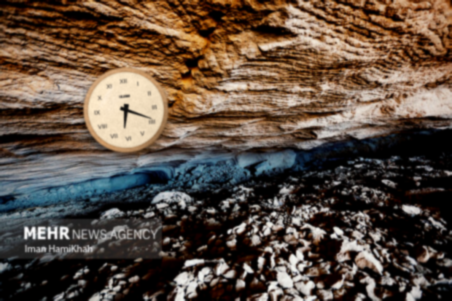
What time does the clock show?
6:19
